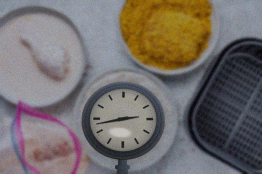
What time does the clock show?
2:43
